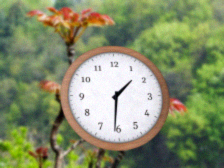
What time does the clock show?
1:31
